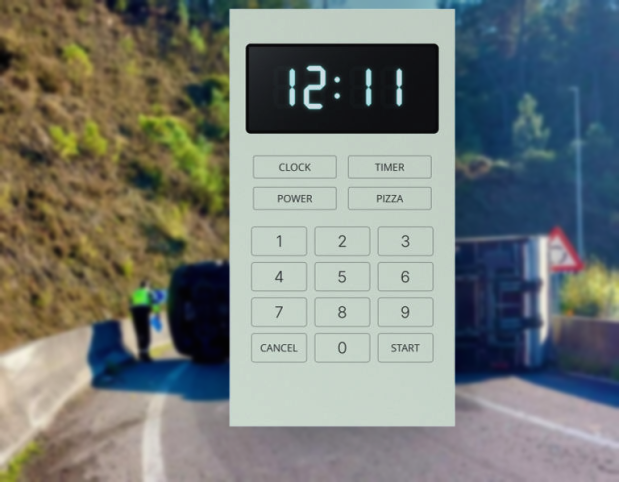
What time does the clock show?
12:11
